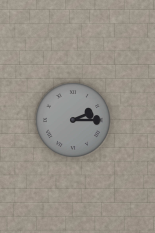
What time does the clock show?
2:15
